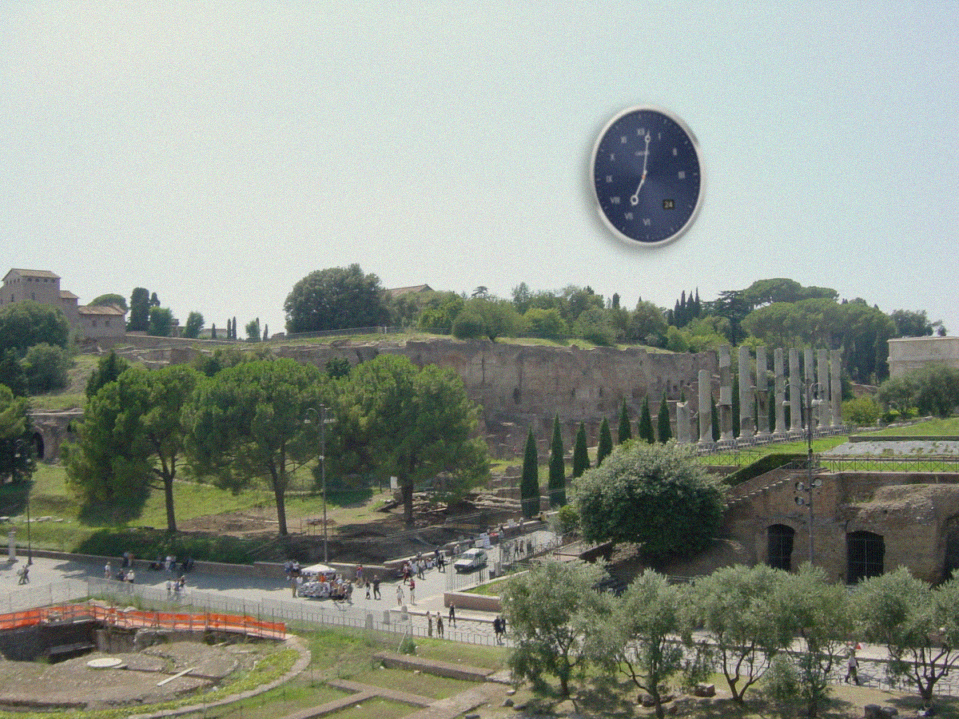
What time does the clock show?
7:02
